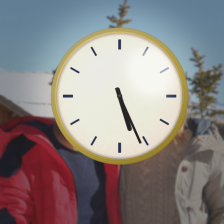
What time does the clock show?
5:26
